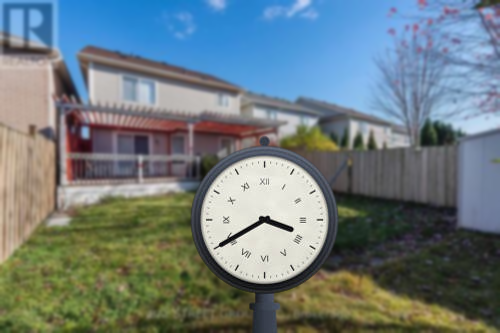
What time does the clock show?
3:40
